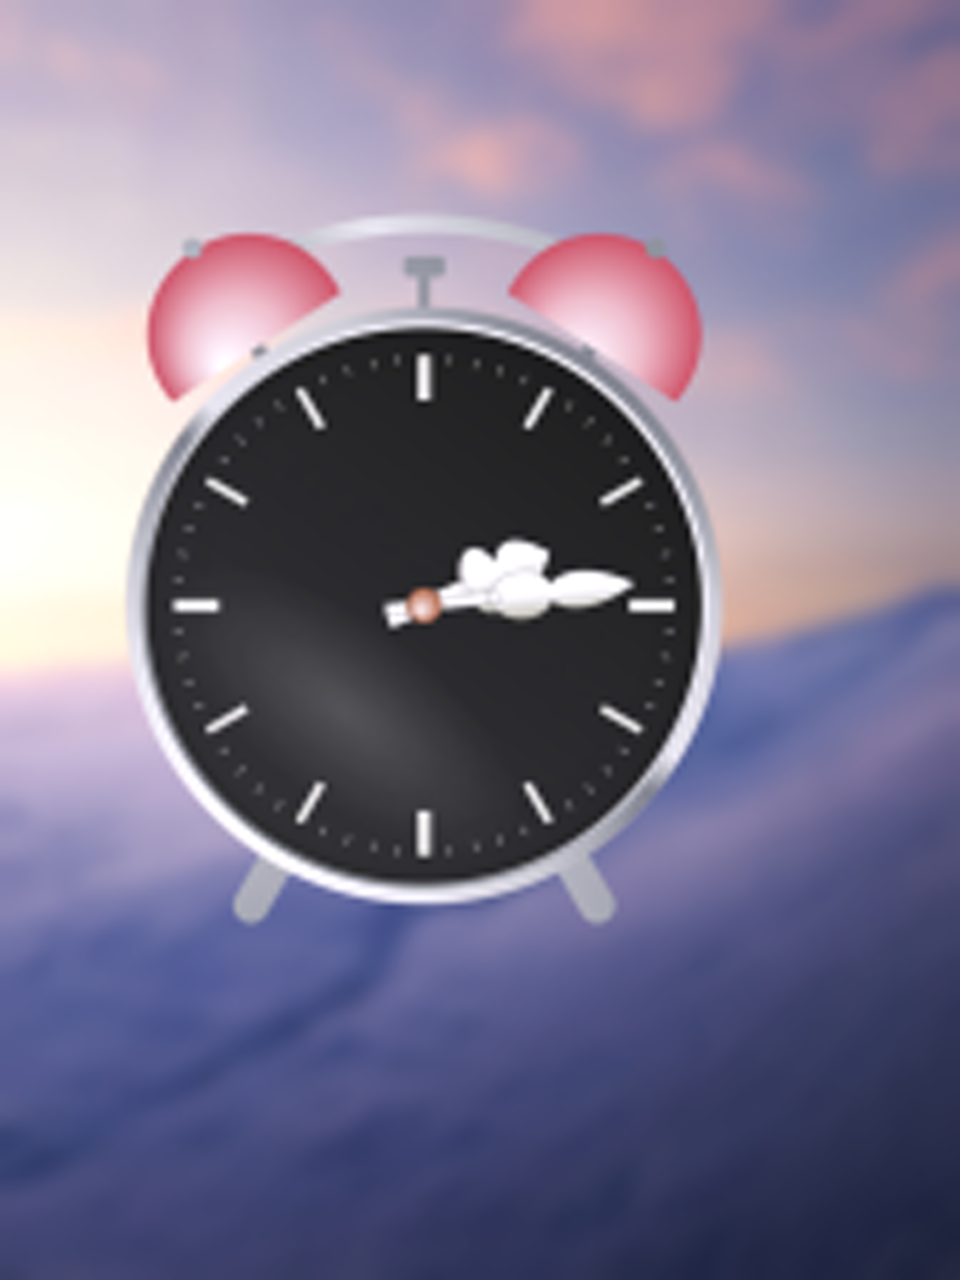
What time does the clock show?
2:14
